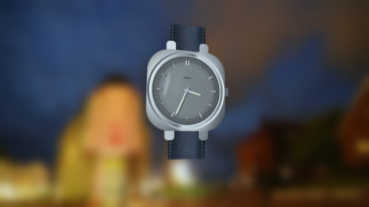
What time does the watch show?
3:34
